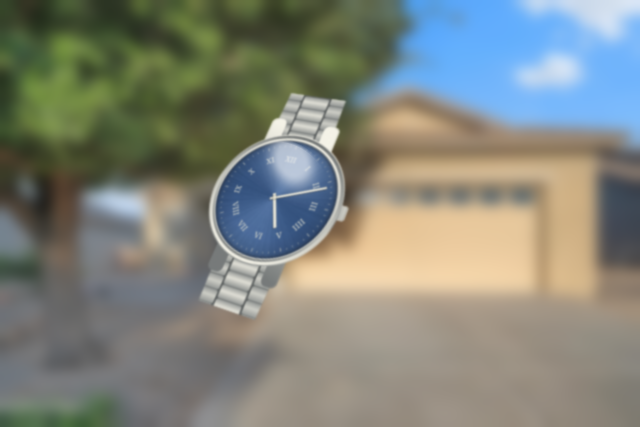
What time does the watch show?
5:11
